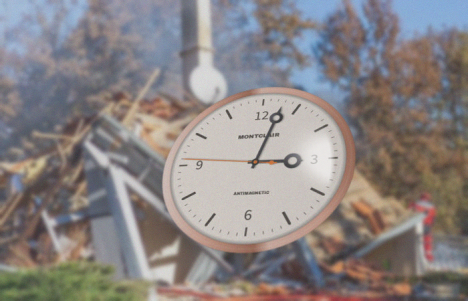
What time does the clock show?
3:02:46
